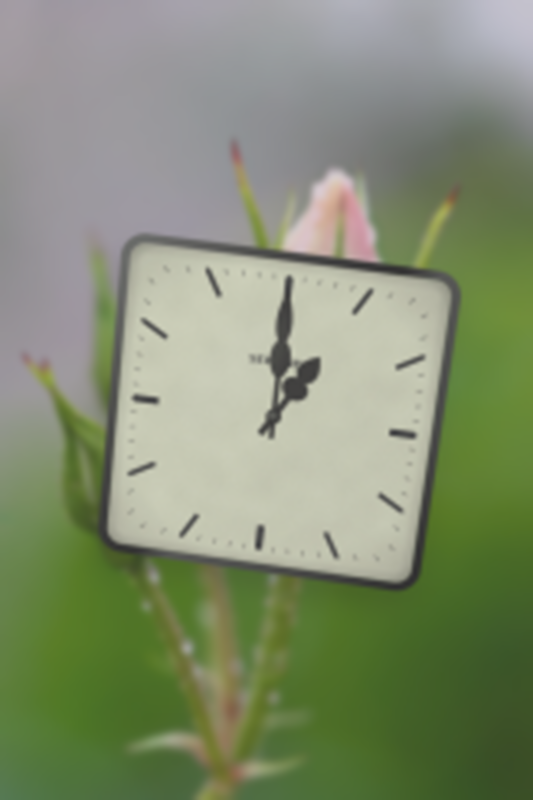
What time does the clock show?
1:00
